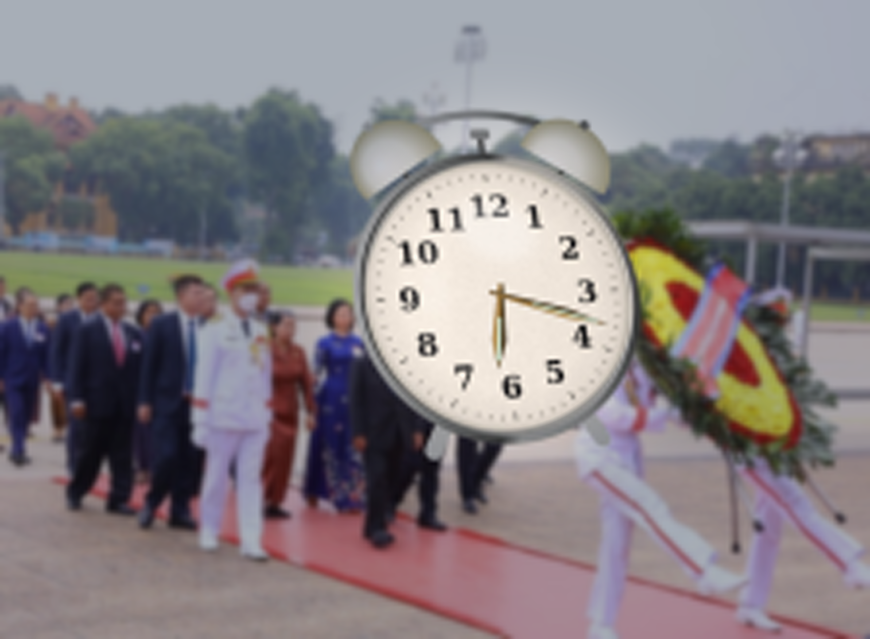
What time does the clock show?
6:18
